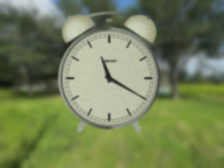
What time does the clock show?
11:20
